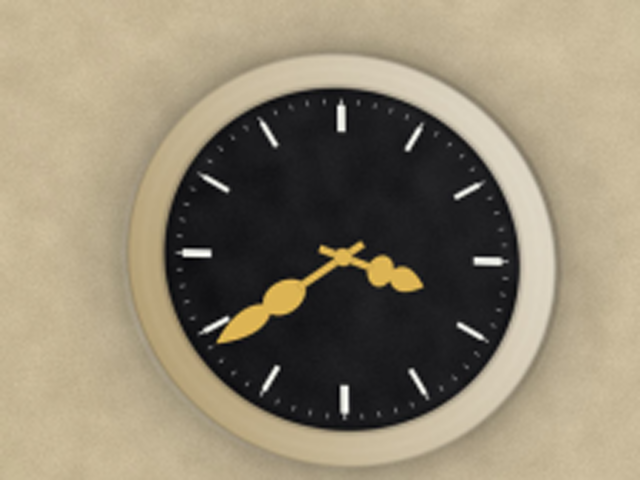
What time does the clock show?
3:39
